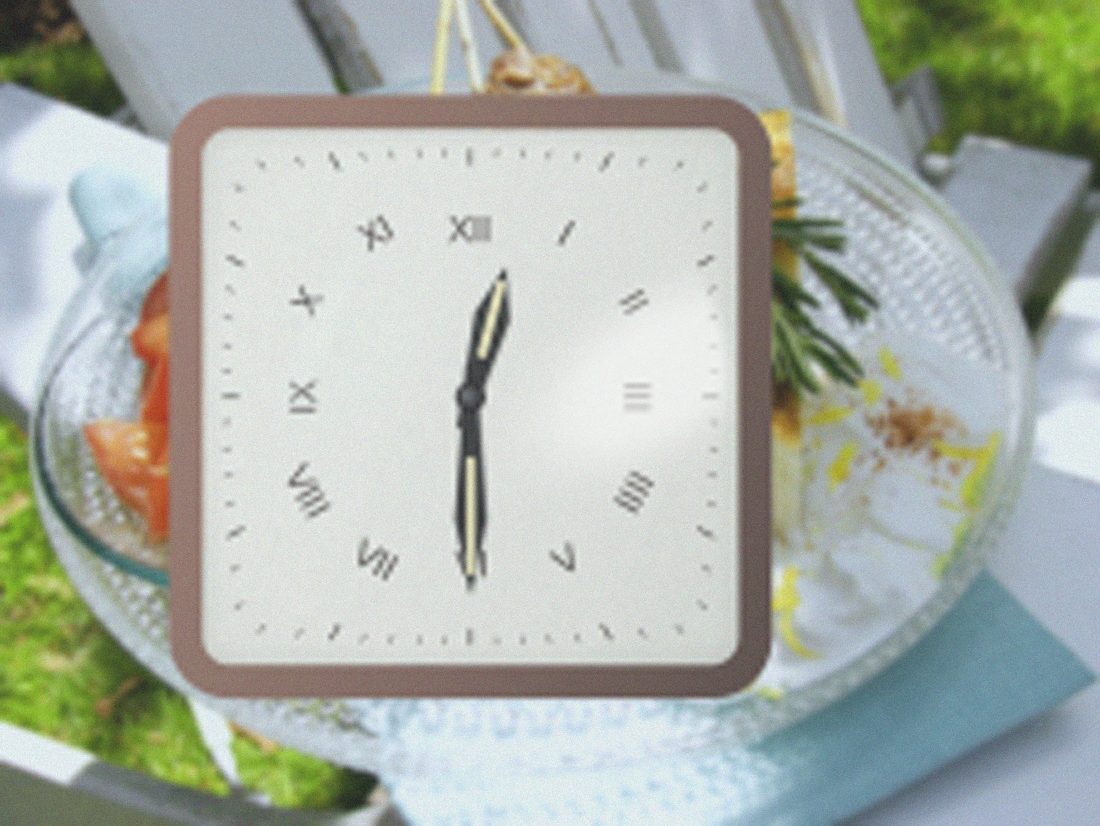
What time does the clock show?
12:30
